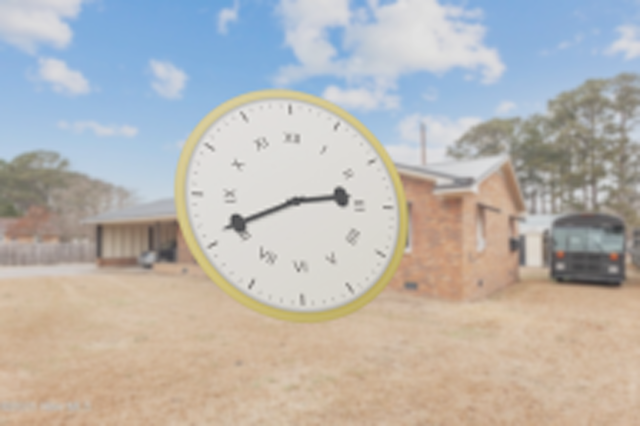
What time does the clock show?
2:41
